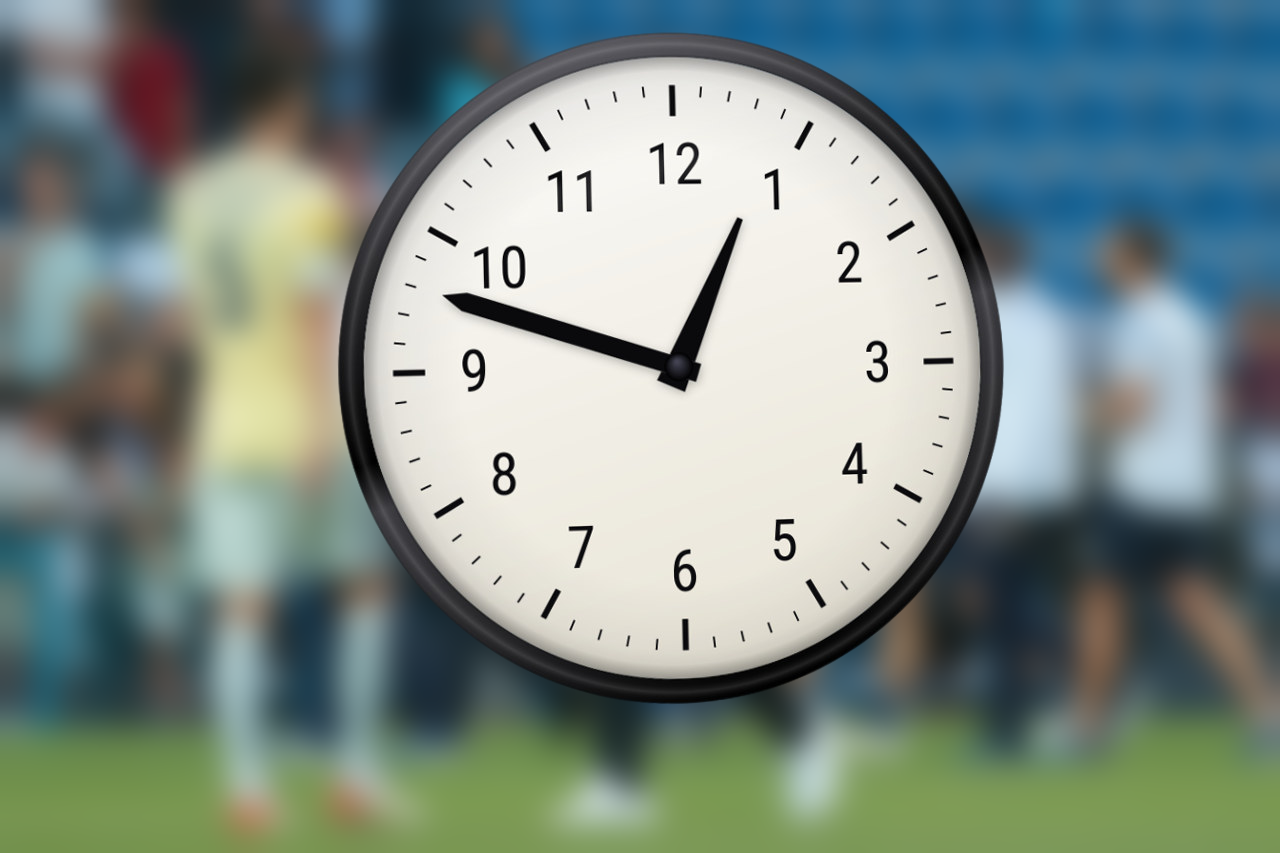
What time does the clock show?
12:48
